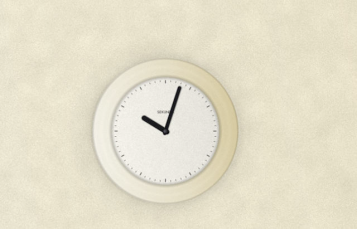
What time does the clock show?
10:03
